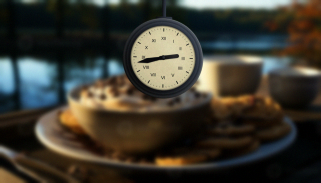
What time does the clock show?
2:43
